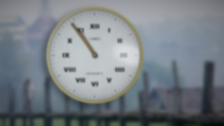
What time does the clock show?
10:54
